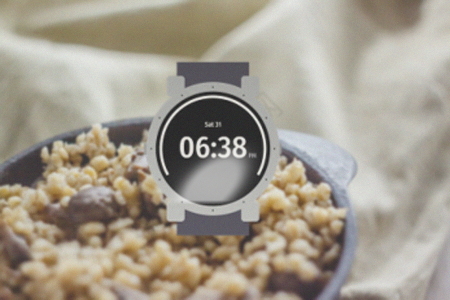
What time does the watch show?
6:38
